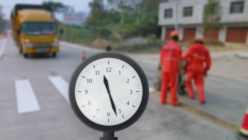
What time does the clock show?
11:27
